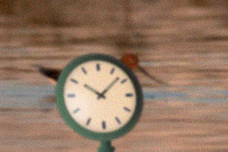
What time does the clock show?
10:08
